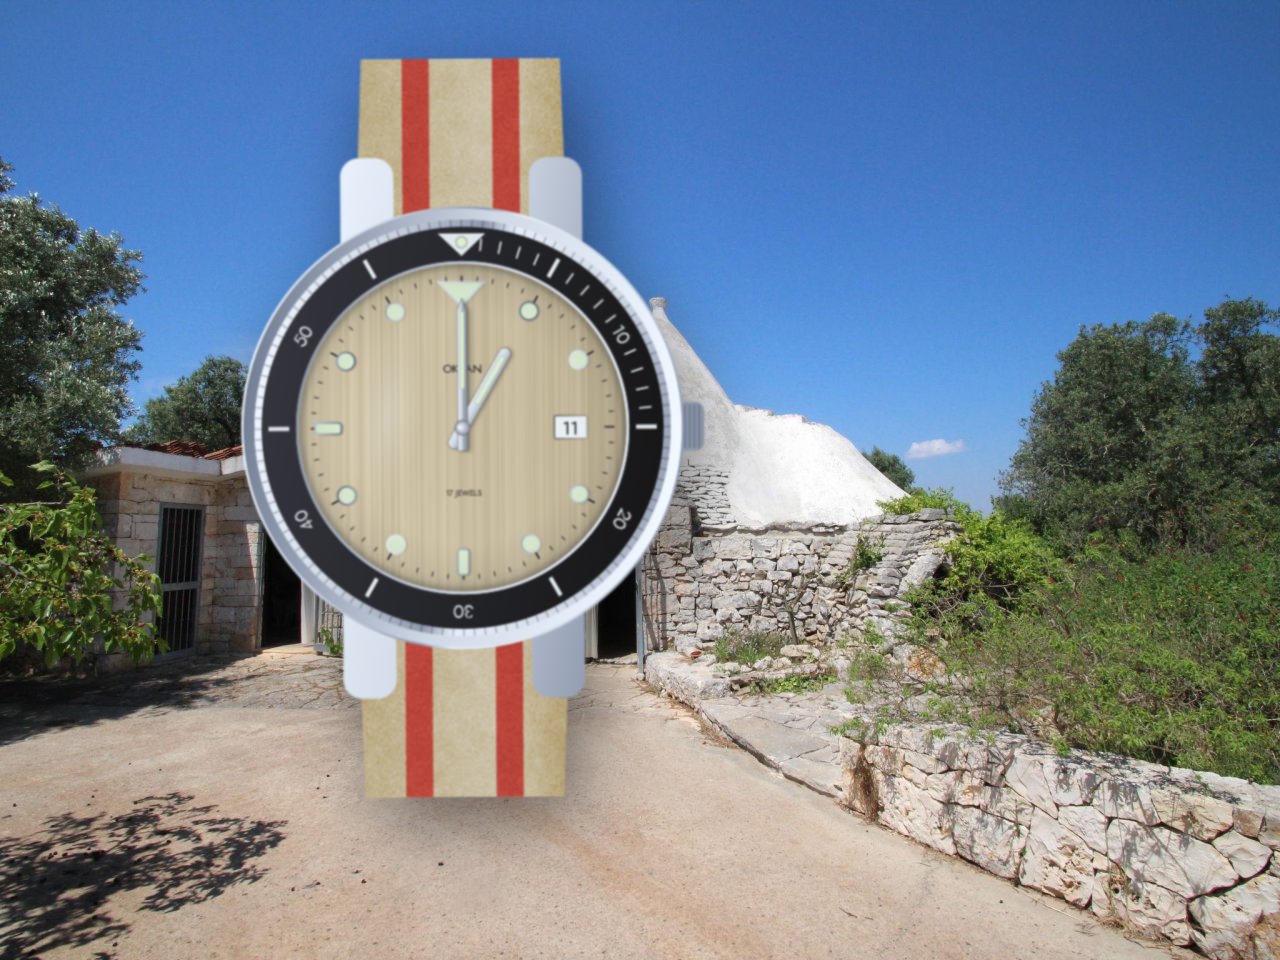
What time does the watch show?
1:00
